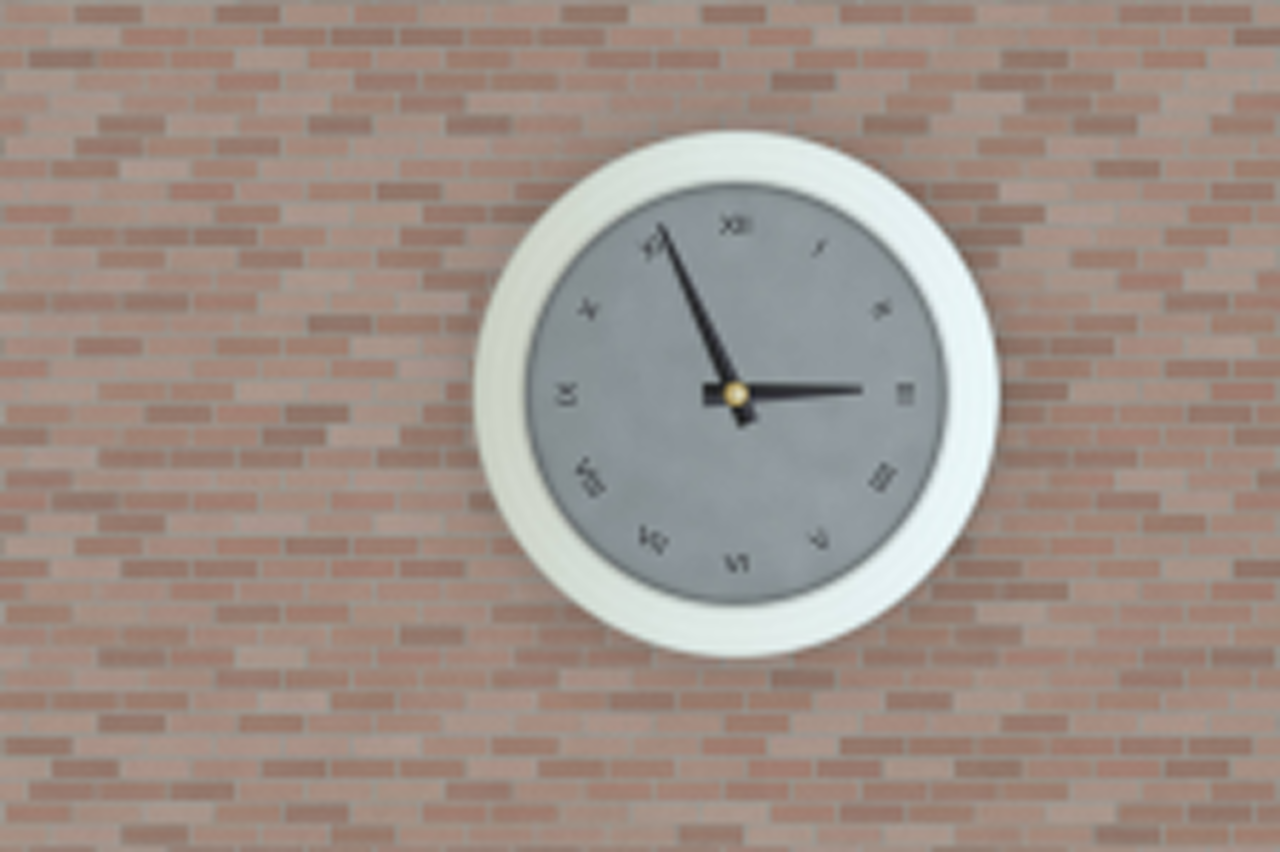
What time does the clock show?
2:56
